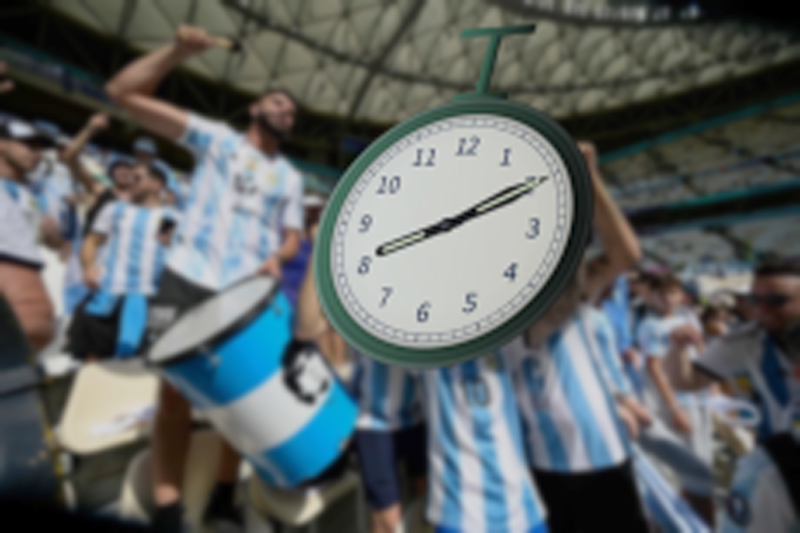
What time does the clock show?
8:10
